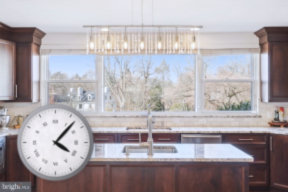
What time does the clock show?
4:07
